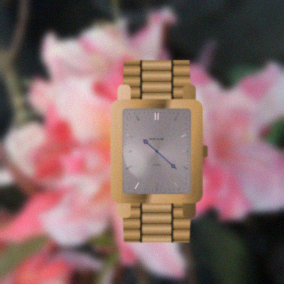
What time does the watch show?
10:22
